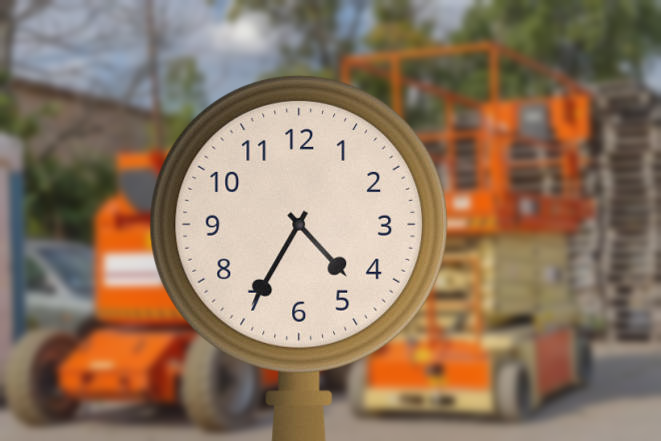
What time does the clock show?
4:35
